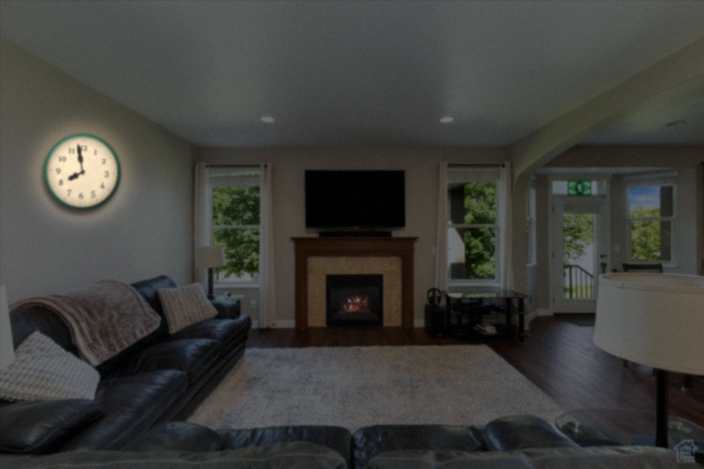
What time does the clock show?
7:58
